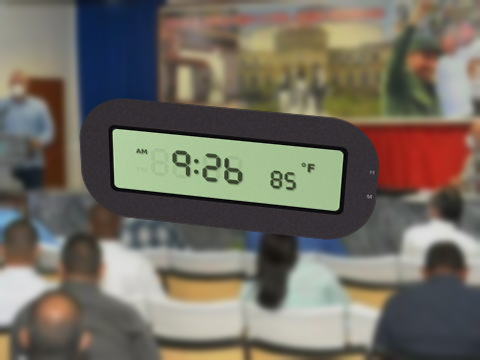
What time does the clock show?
9:26
